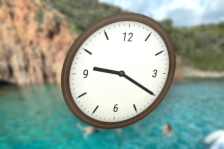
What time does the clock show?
9:20
